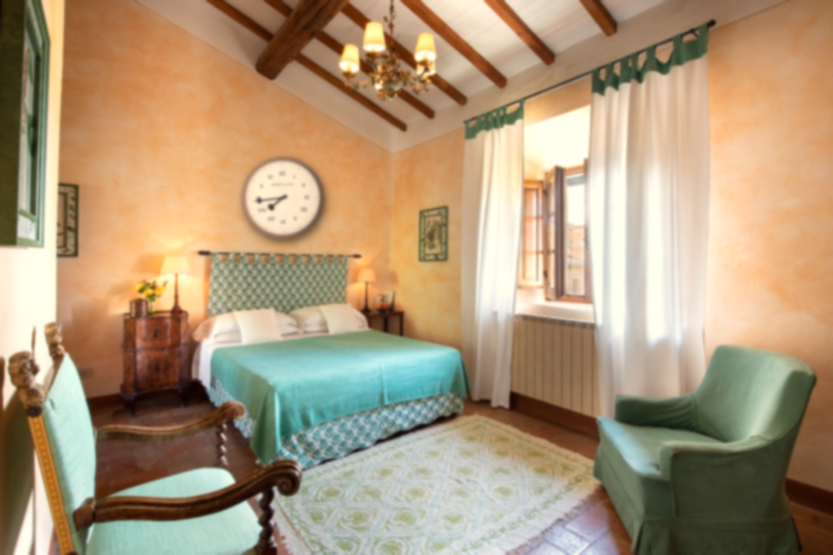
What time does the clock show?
7:44
